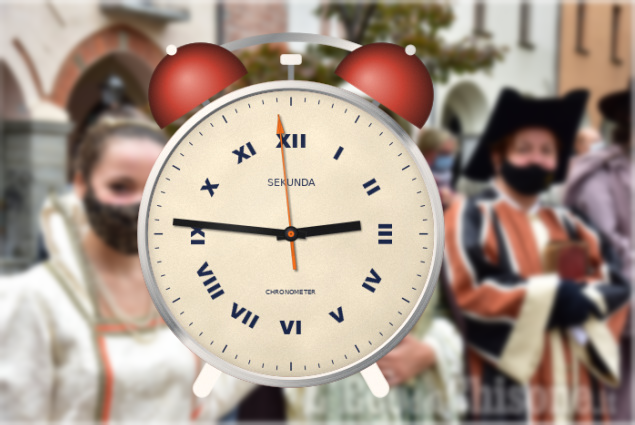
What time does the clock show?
2:45:59
